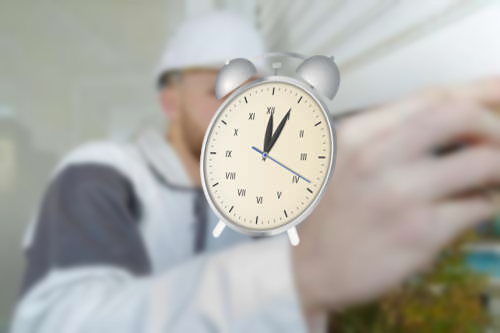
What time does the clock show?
12:04:19
